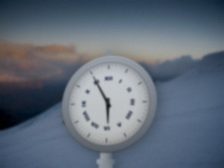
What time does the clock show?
5:55
